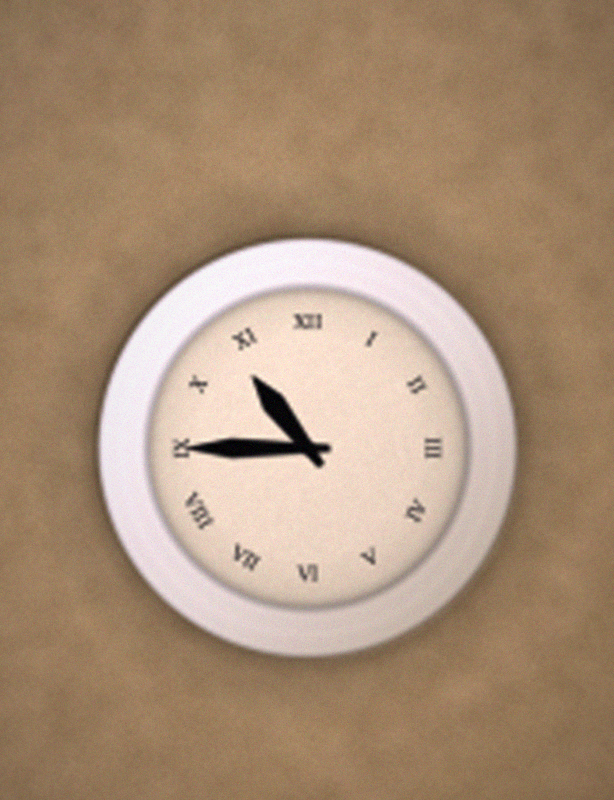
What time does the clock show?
10:45
